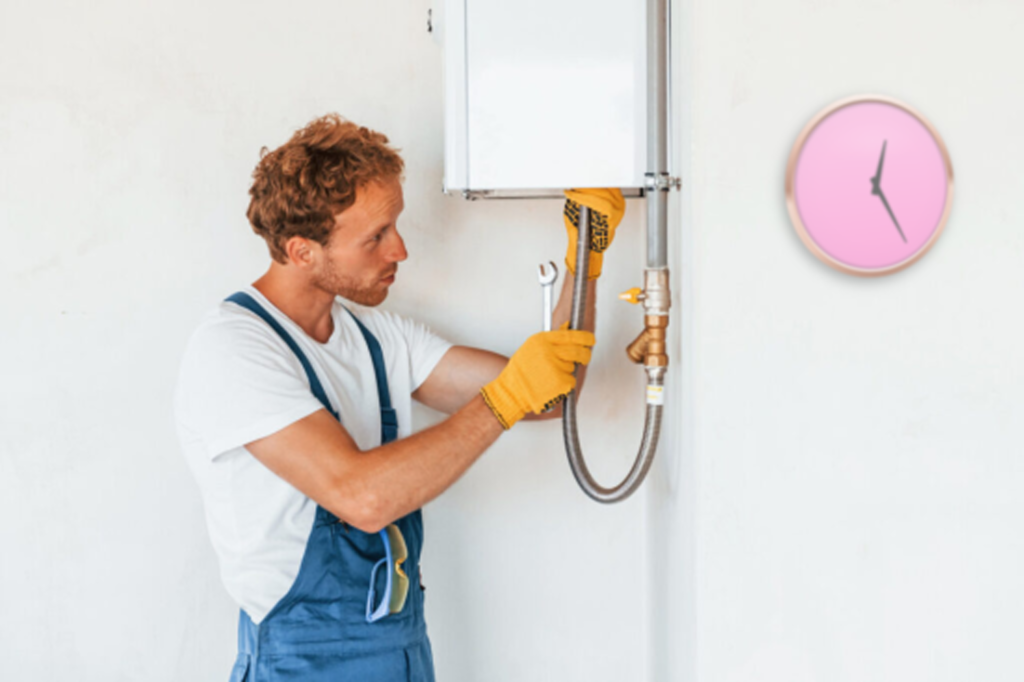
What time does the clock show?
12:25
